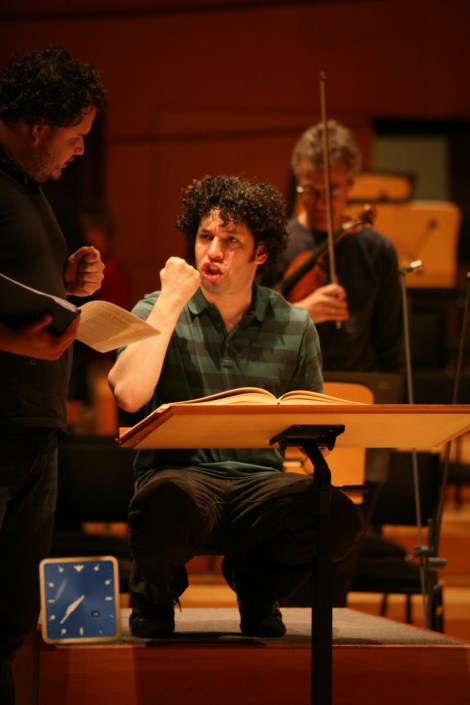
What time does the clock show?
7:37
